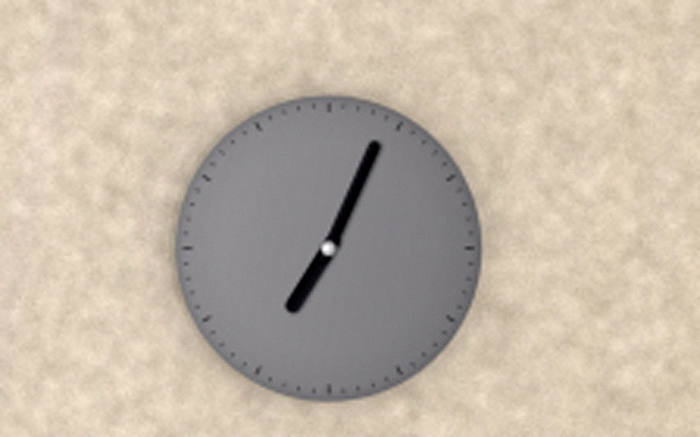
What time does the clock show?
7:04
